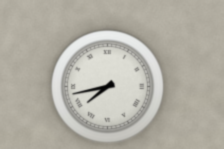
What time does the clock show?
7:43
